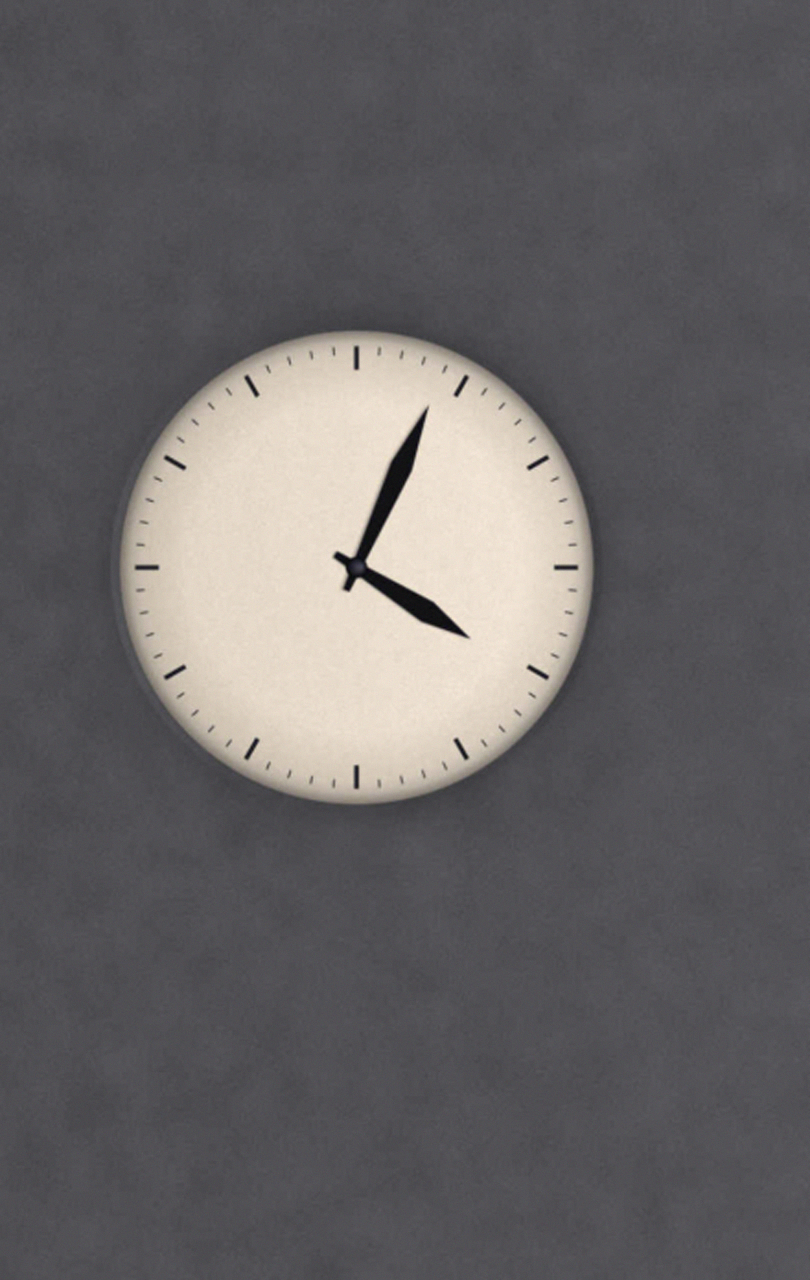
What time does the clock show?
4:04
